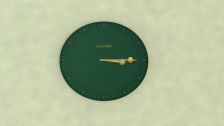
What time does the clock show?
3:15
